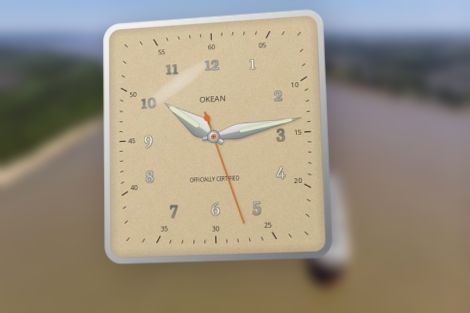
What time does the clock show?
10:13:27
